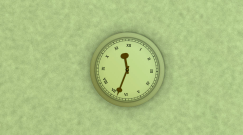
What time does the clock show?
11:33
